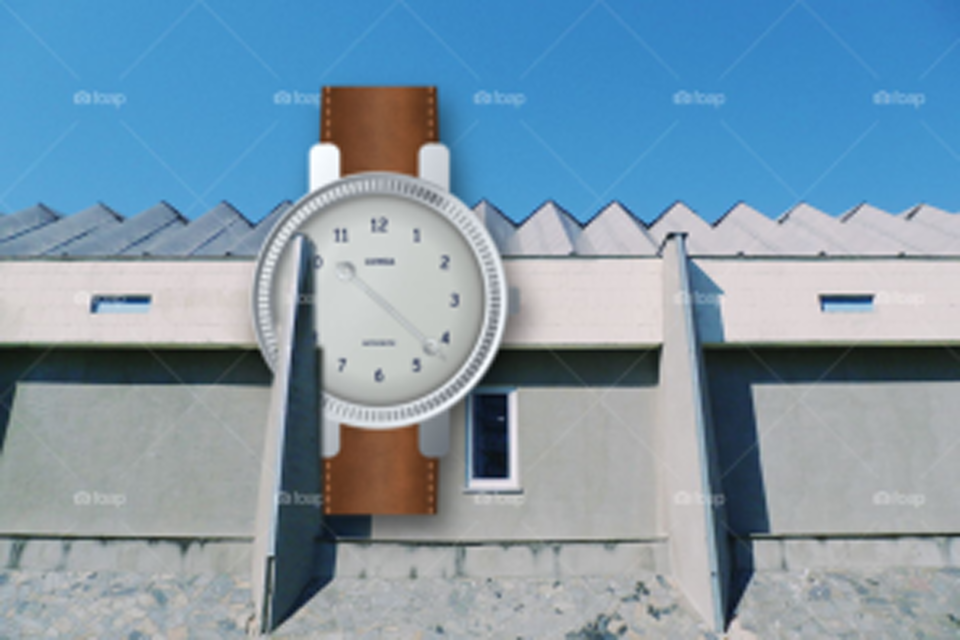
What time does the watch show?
10:22
